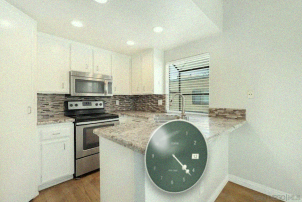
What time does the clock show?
4:22
